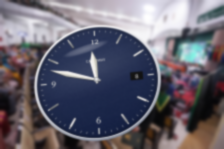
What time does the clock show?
11:48
